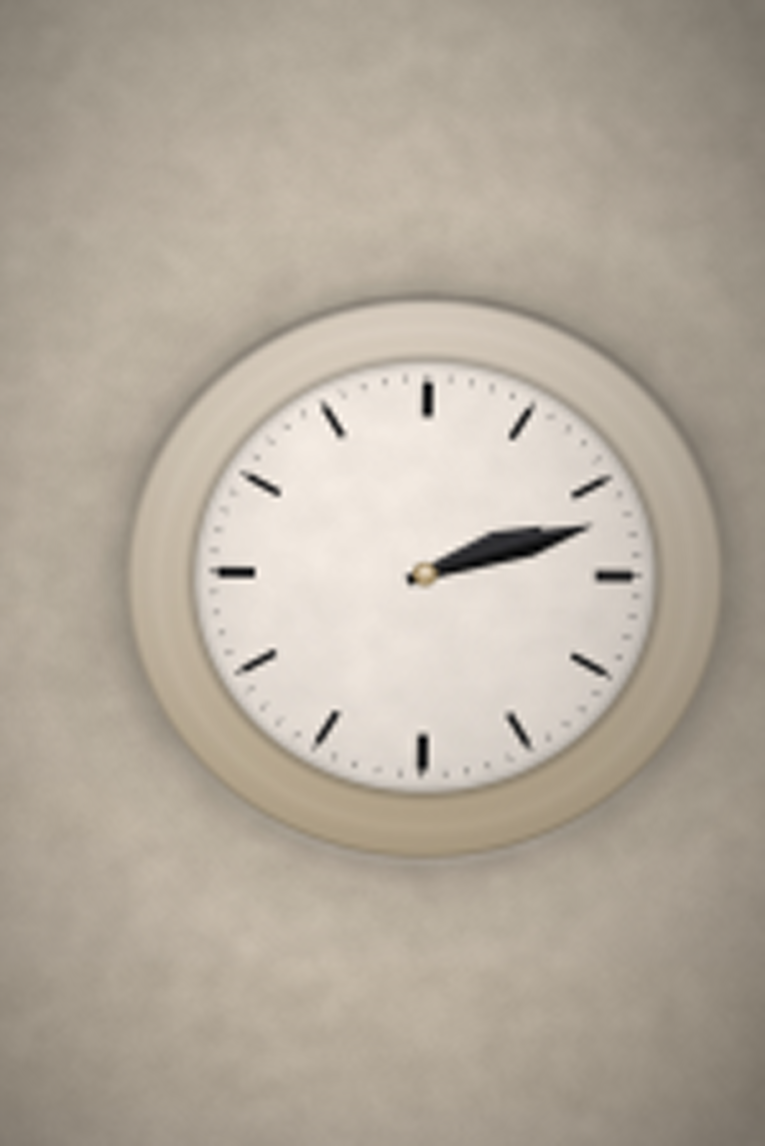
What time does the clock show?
2:12
